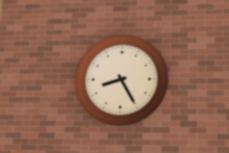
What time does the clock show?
8:25
